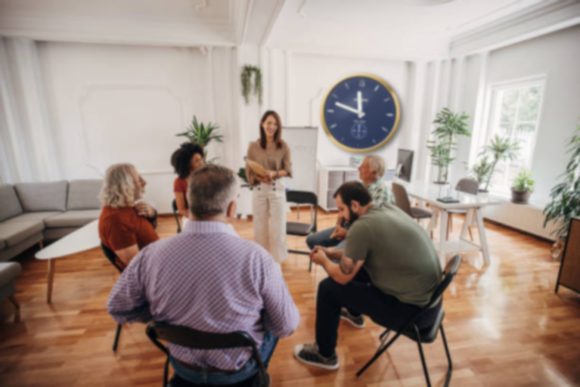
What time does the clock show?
11:48
